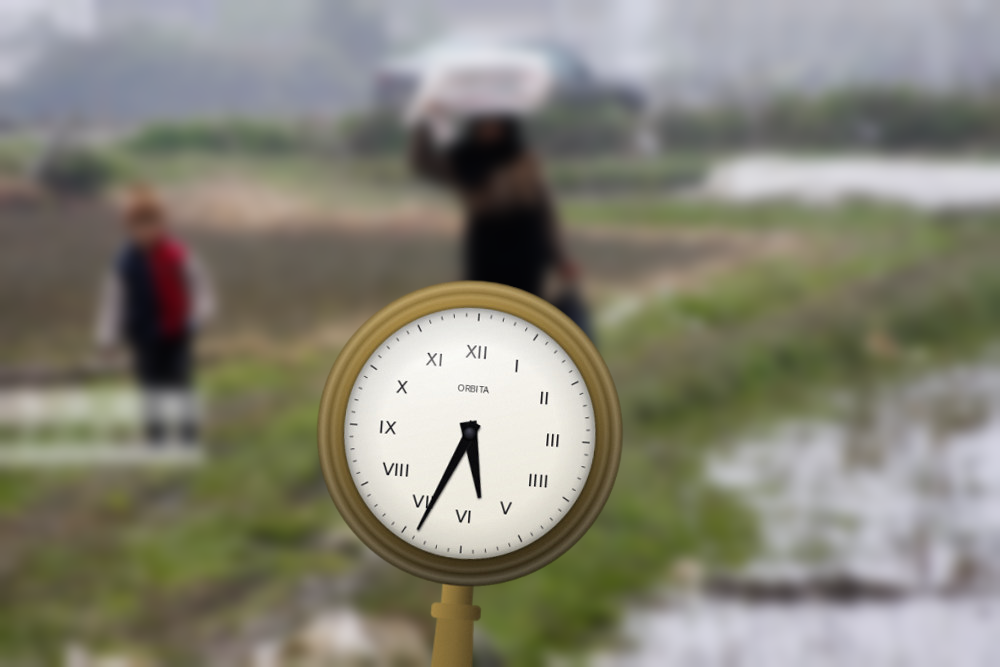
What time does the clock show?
5:34
